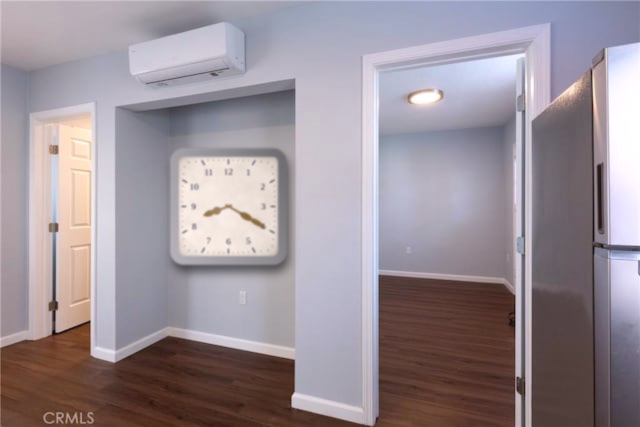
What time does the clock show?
8:20
